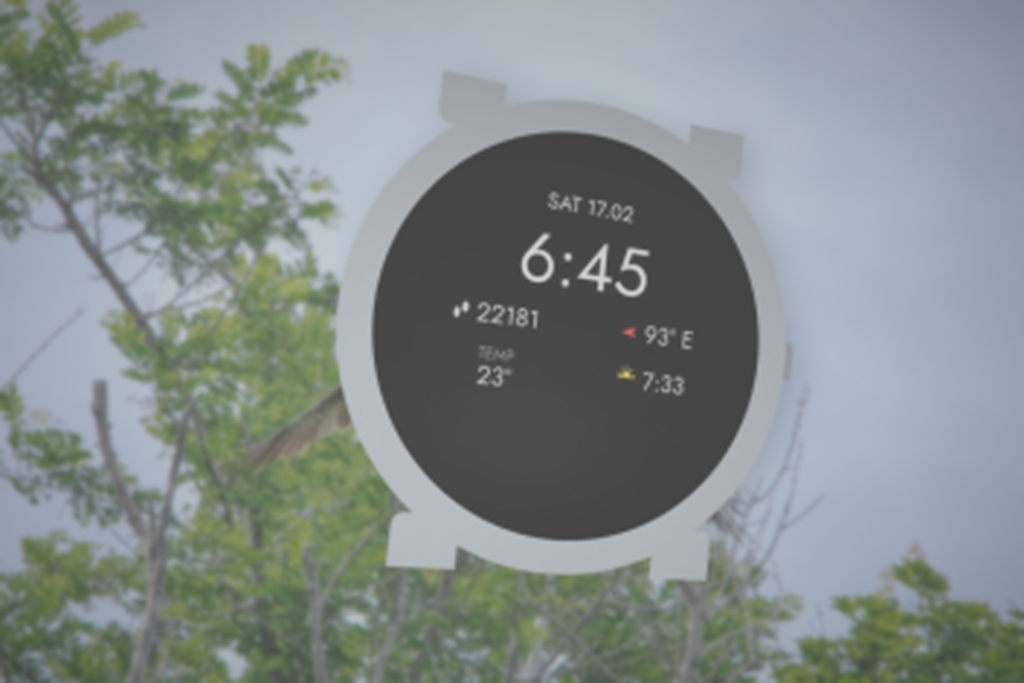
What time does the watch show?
6:45
